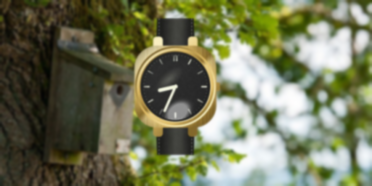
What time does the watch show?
8:34
